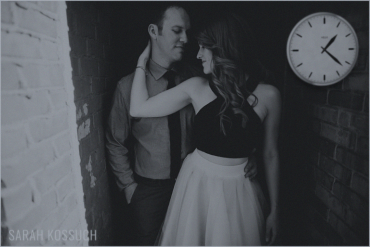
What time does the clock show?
1:22
